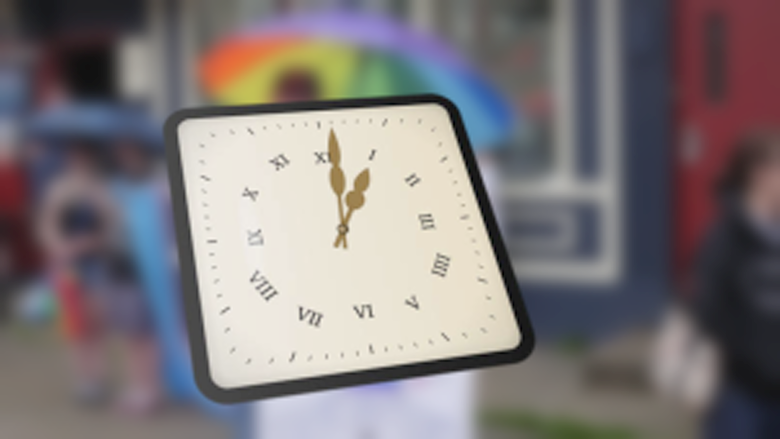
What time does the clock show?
1:01
